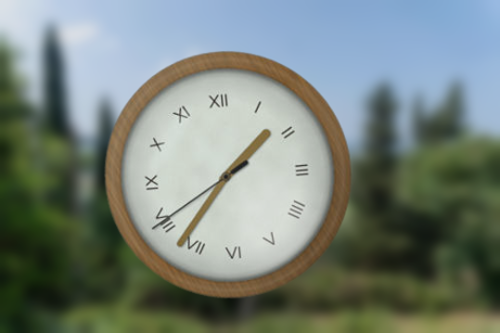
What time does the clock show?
1:36:40
